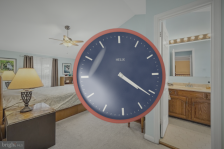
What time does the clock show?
4:21
